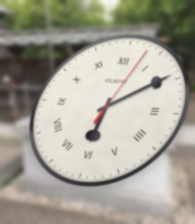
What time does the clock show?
6:09:03
